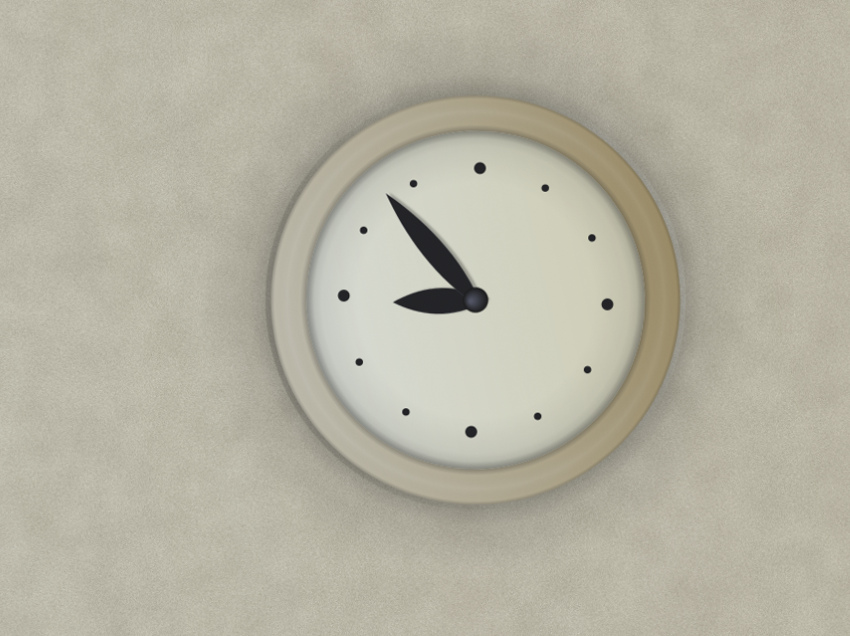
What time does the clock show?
8:53
